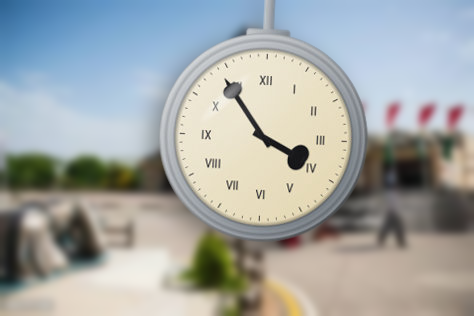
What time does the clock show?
3:54
